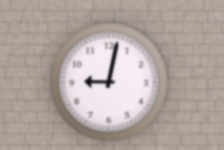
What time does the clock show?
9:02
